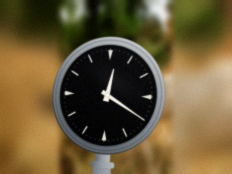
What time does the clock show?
12:20
